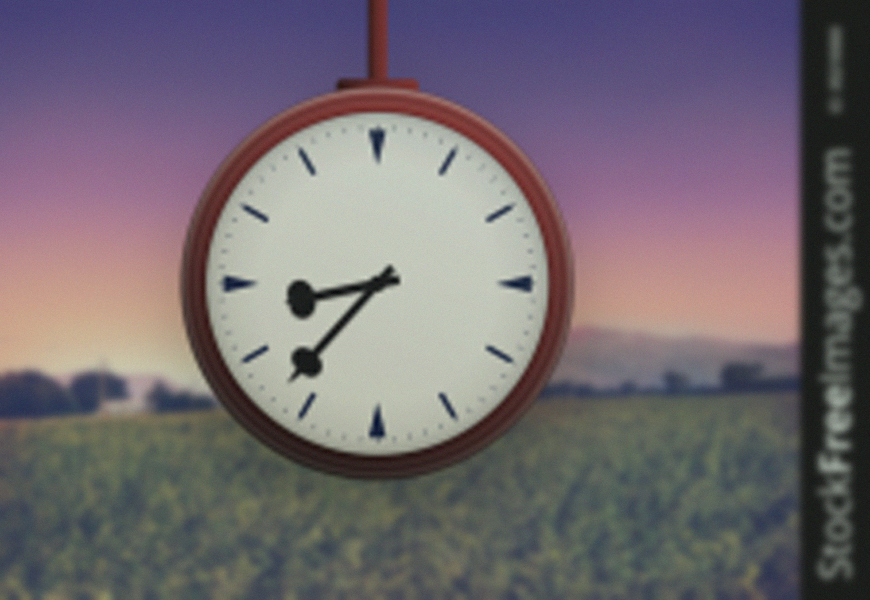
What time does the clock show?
8:37
